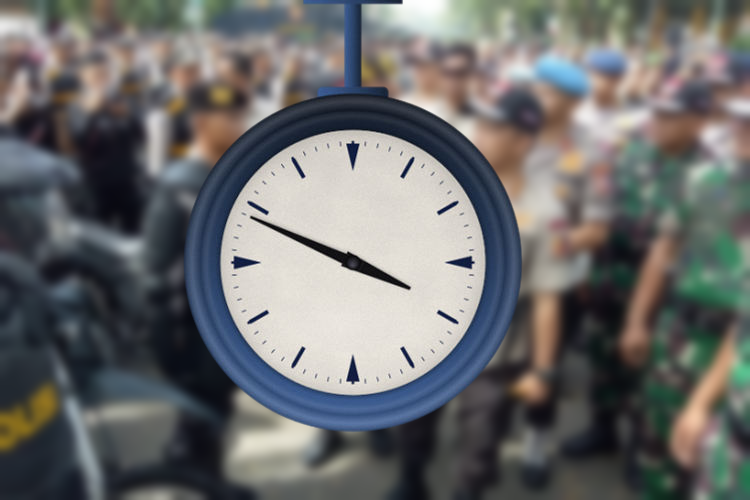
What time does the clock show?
3:49
